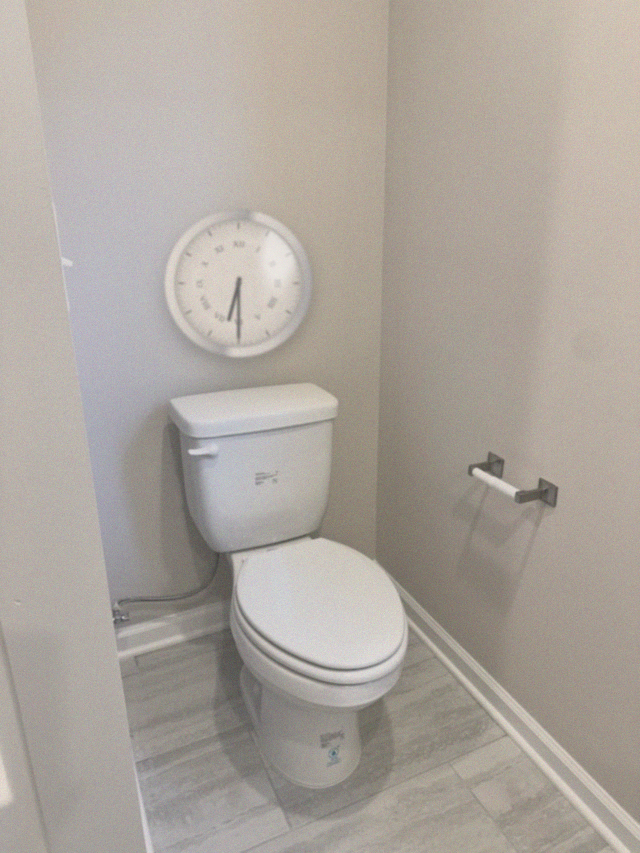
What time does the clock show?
6:30
